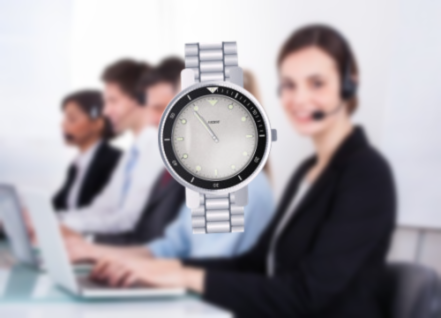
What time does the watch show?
10:54
